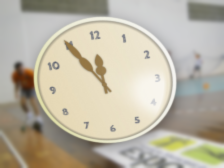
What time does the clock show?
11:55
